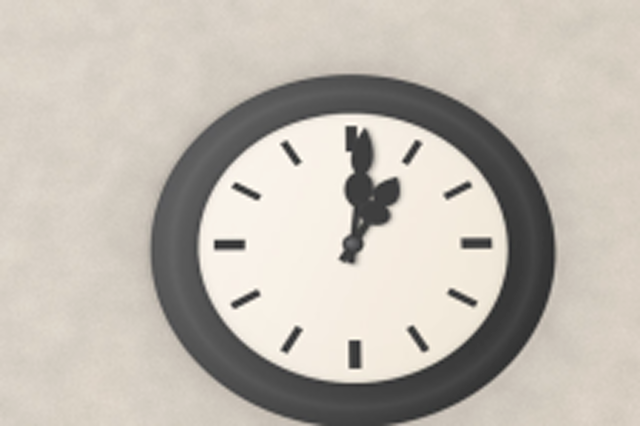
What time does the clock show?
1:01
